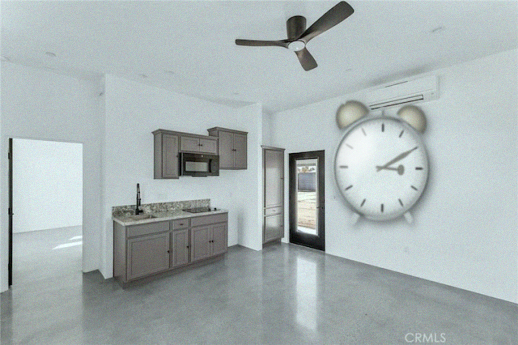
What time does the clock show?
3:10
